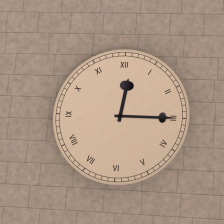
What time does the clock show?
12:15
